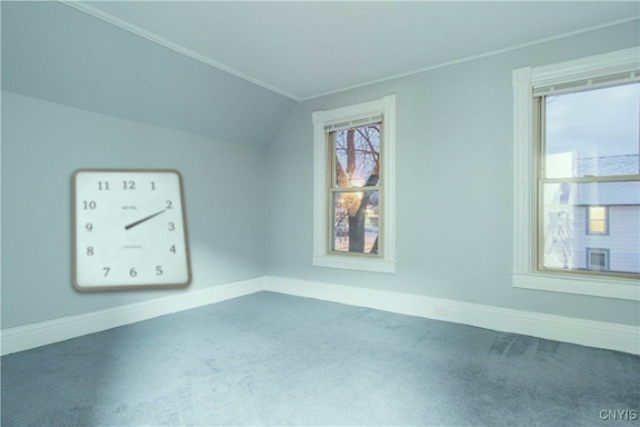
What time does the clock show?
2:11
